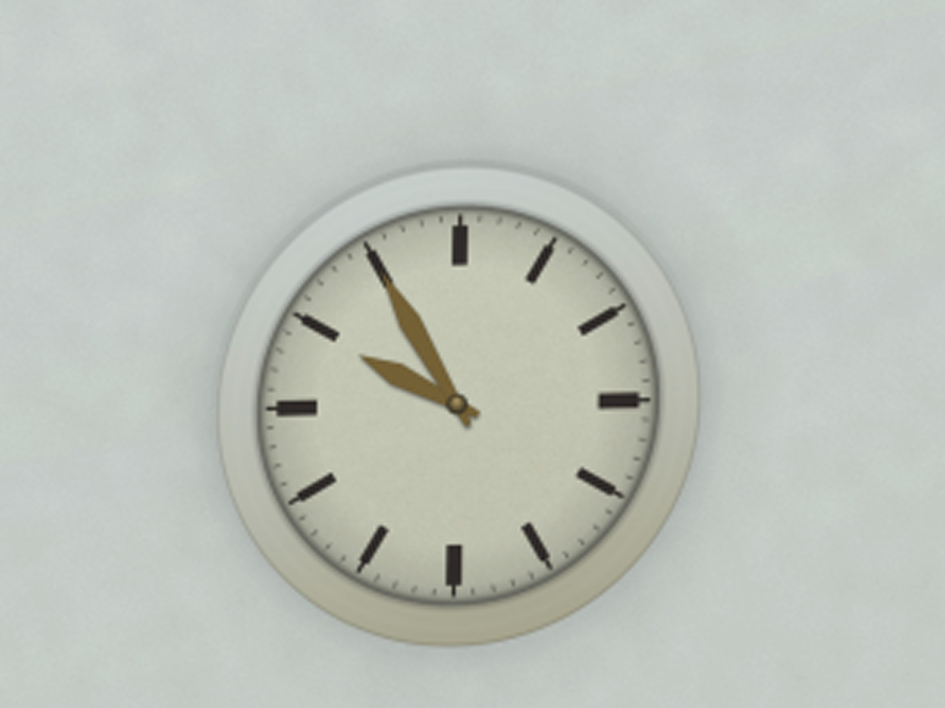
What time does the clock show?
9:55
